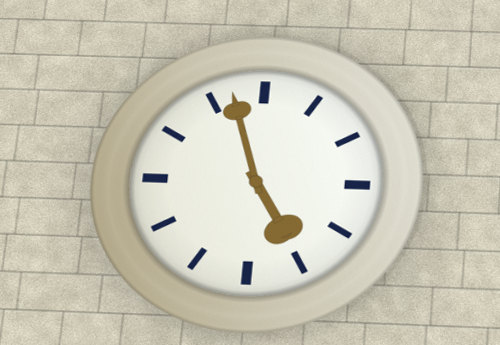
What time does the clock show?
4:57
